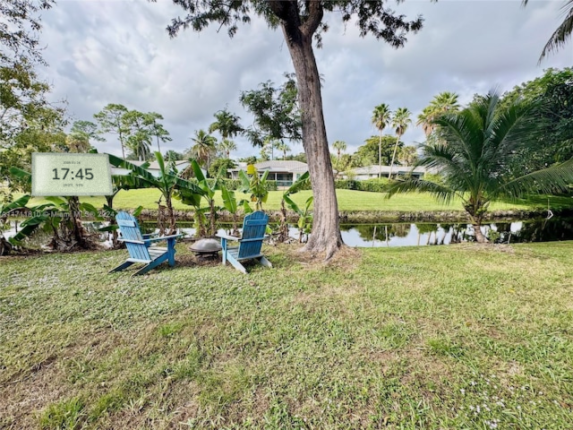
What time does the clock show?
17:45
